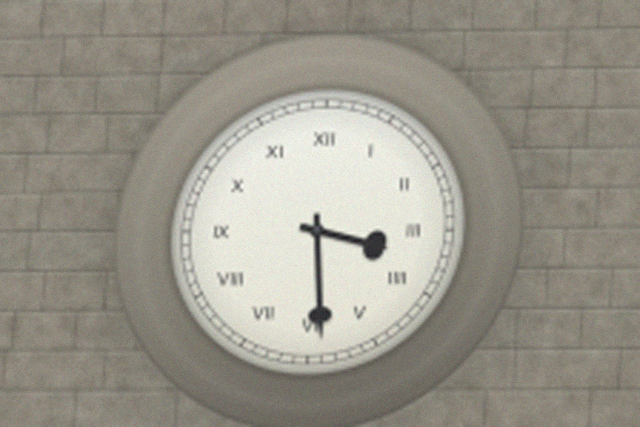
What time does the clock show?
3:29
